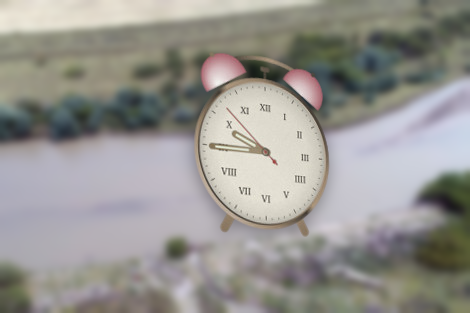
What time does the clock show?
9:44:52
